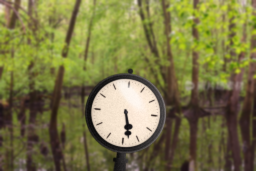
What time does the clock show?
5:28
